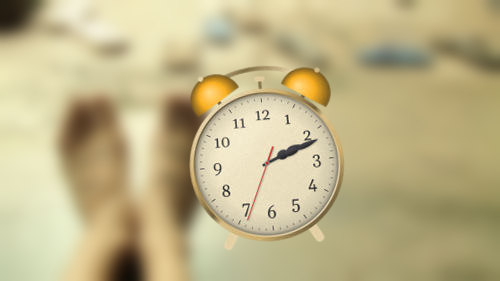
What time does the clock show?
2:11:34
